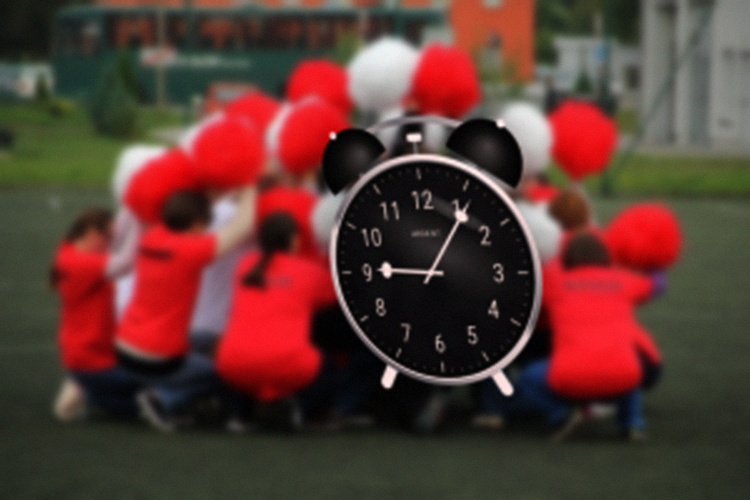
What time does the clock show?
9:06
